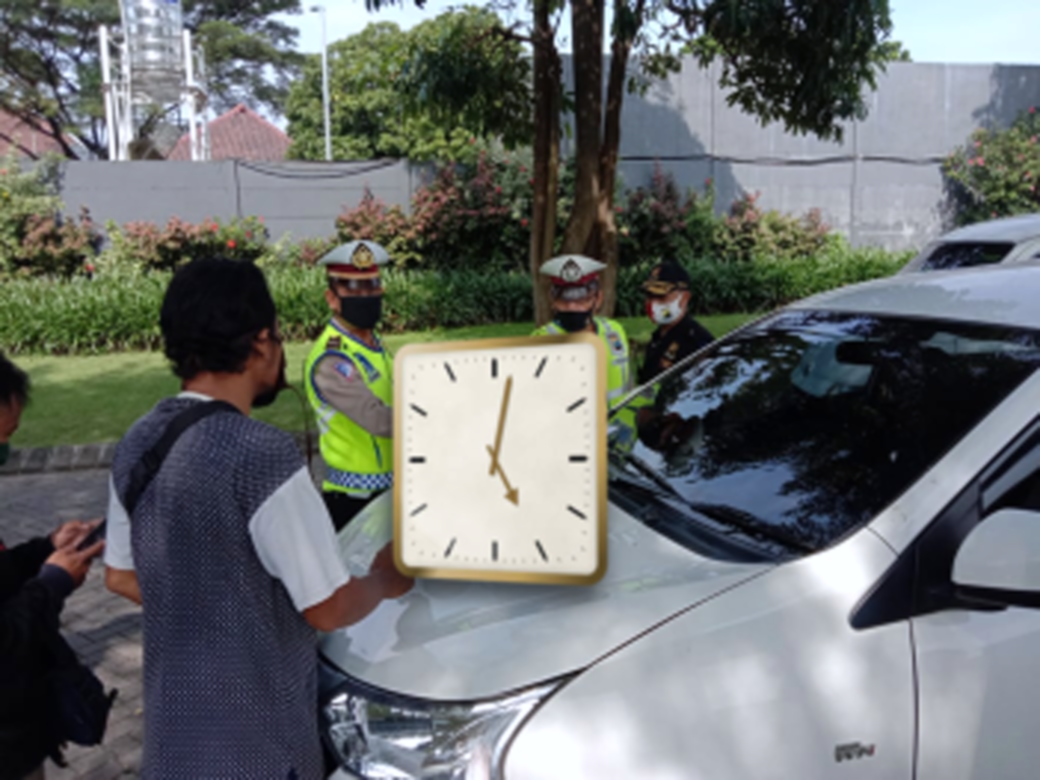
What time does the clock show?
5:02
